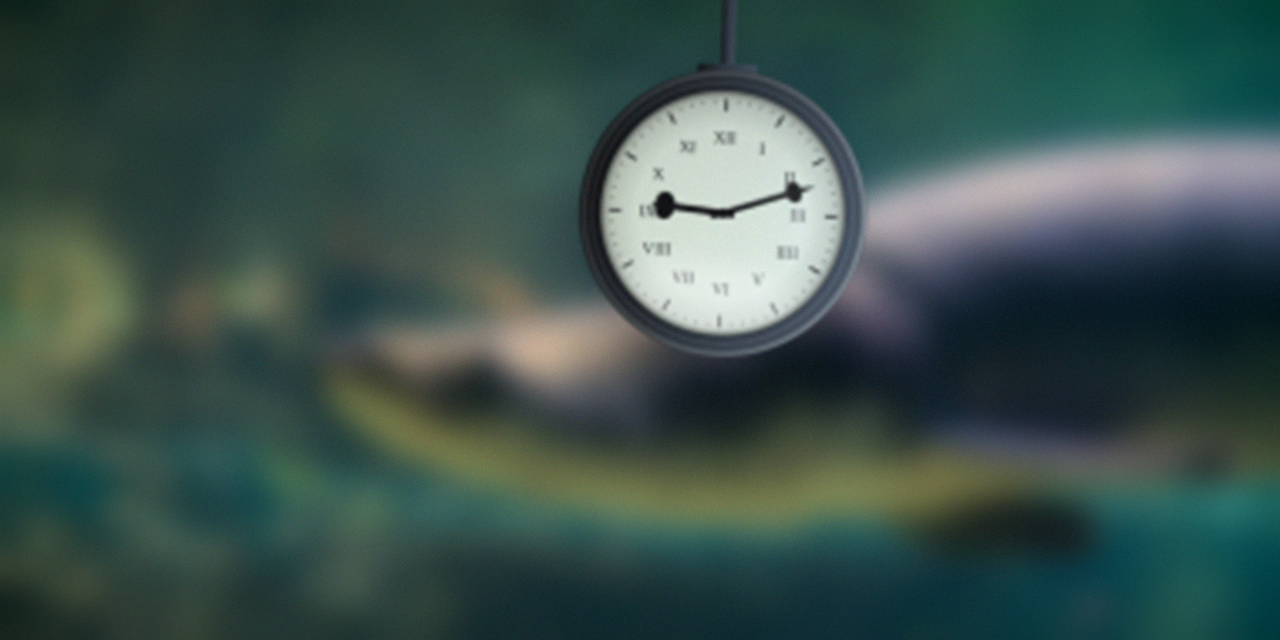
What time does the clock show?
9:12
